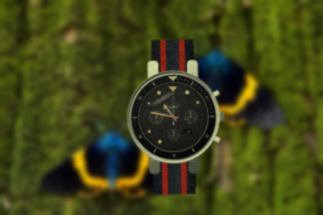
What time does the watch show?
10:47
